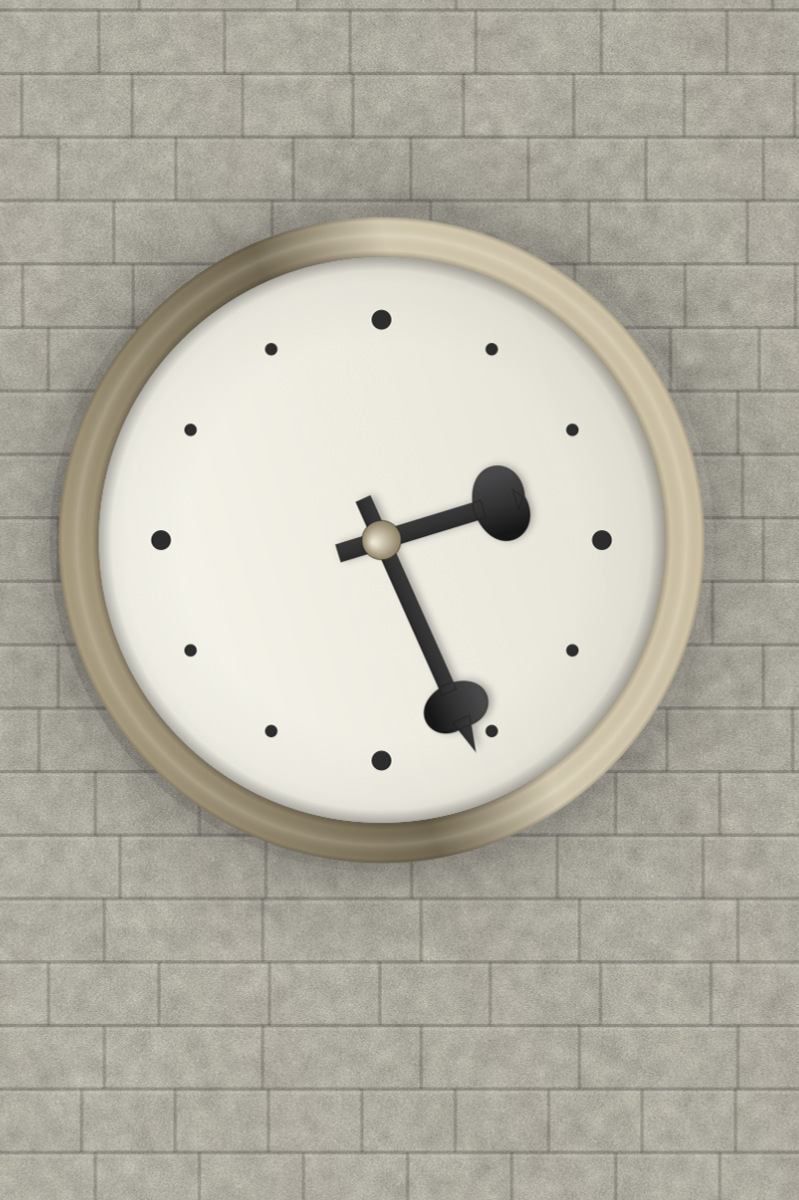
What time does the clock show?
2:26
